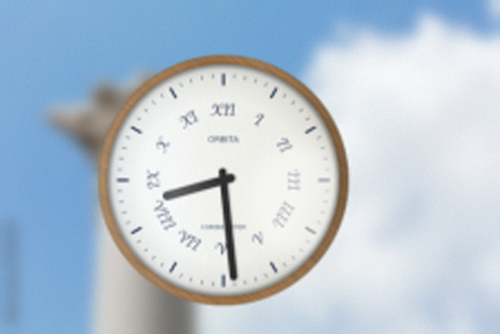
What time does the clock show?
8:29
